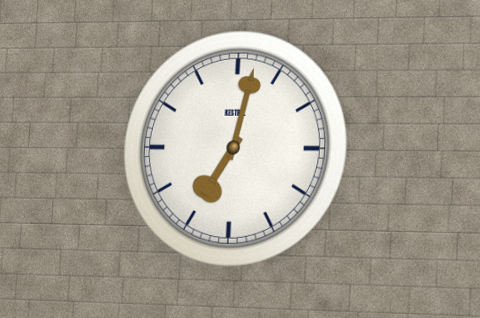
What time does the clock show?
7:02
